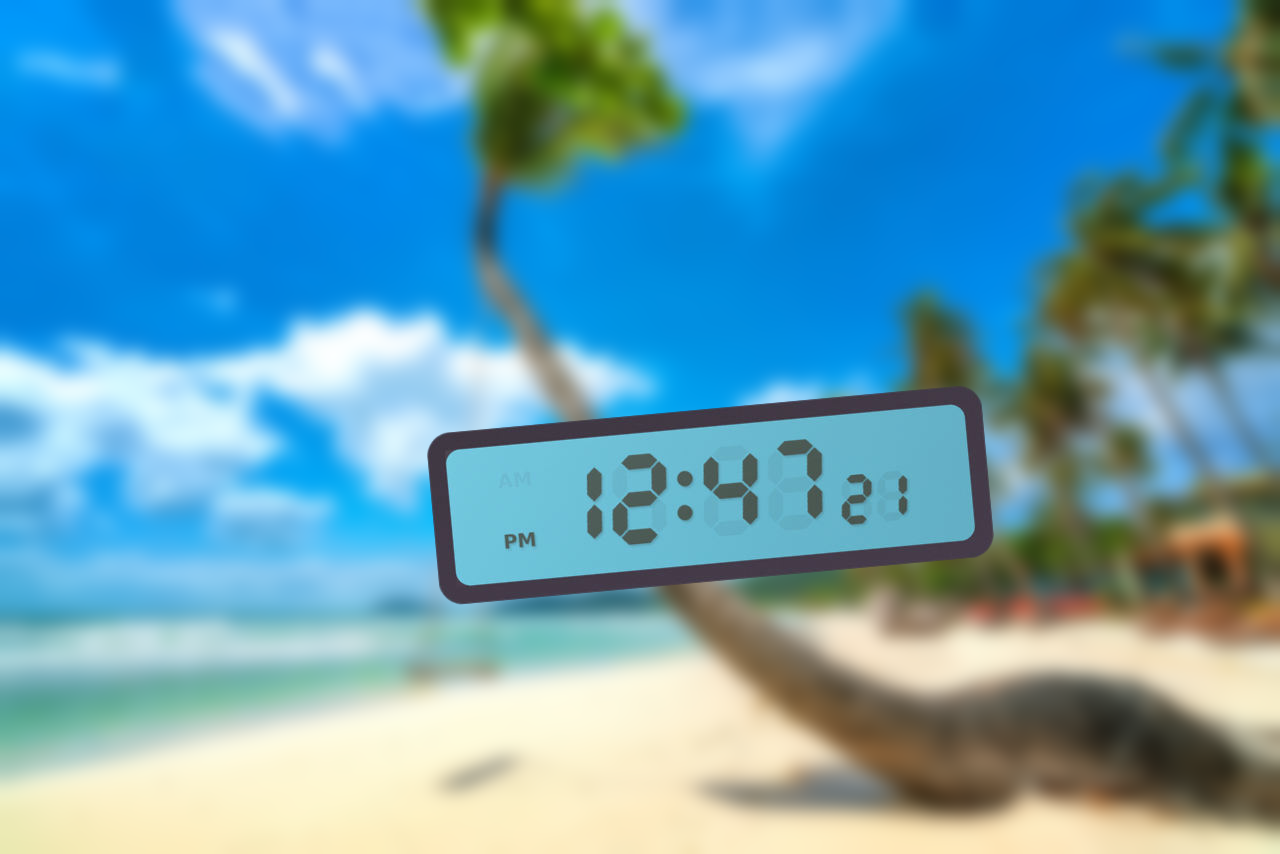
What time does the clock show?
12:47:21
